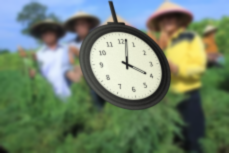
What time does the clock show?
4:02
